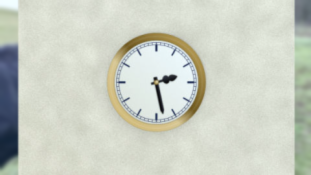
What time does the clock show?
2:28
